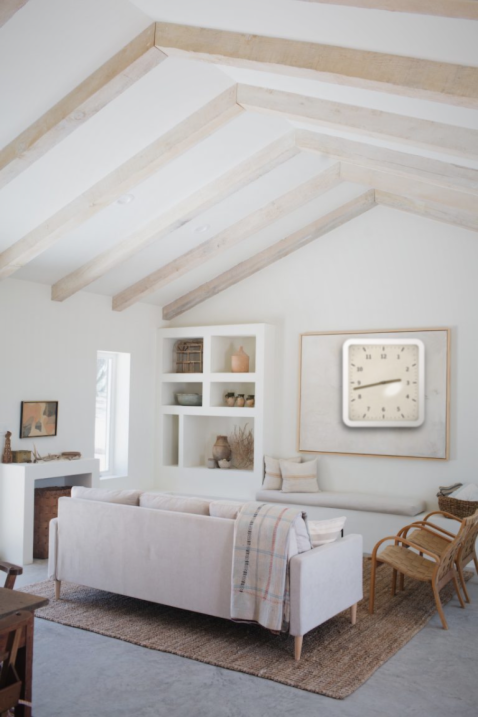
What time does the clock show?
2:43
